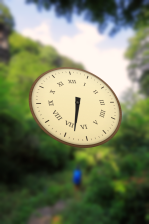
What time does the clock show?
6:33
